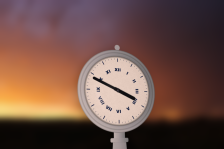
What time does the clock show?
3:49
